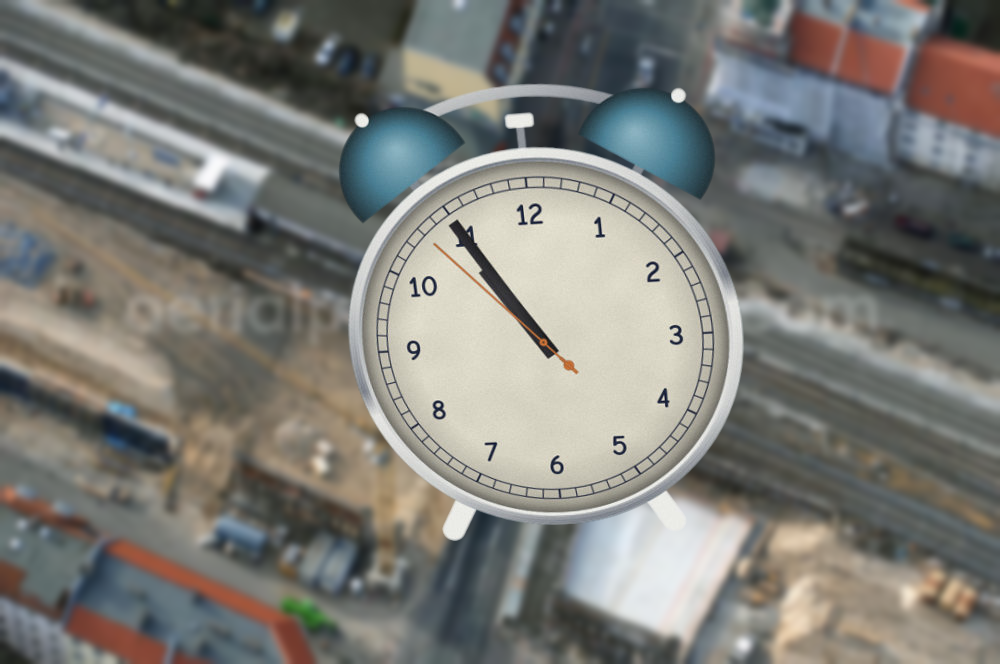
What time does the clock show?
10:54:53
